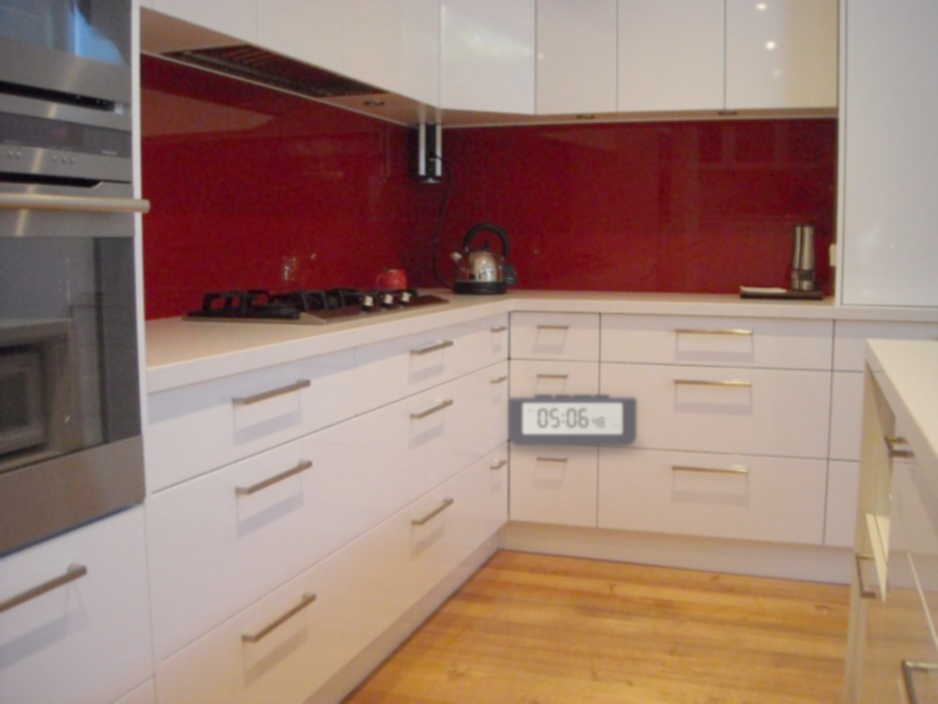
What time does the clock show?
5:06
